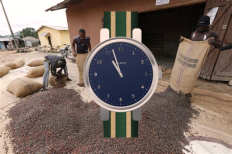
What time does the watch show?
10:57
